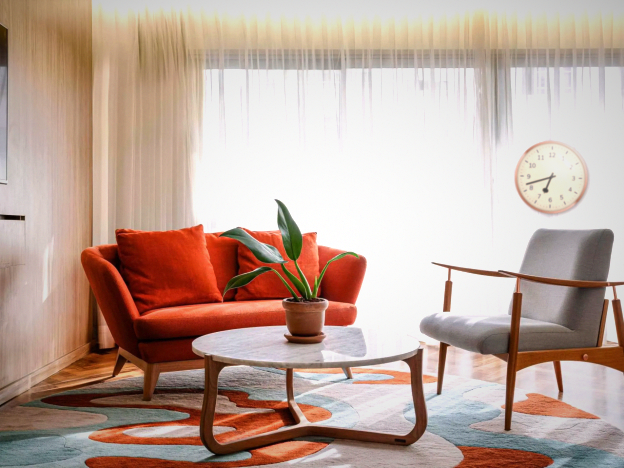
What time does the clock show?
6:42
